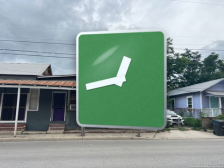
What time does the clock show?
12:43
